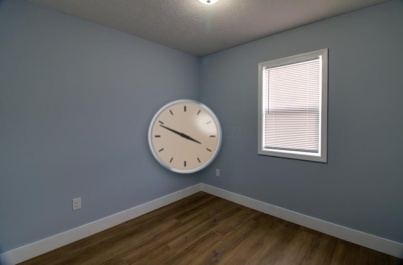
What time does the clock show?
3:49
